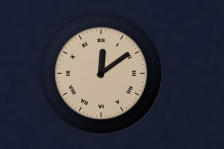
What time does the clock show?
12:09
